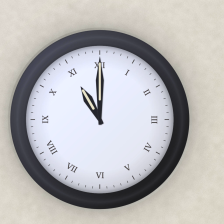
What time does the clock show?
11:00
